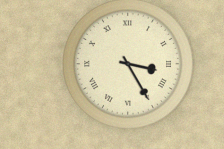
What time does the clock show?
3:25
